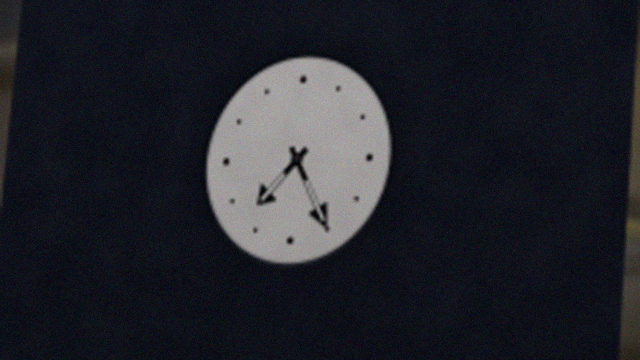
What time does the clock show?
7:25
